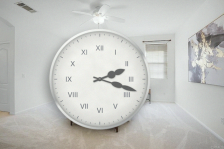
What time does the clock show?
2:18
